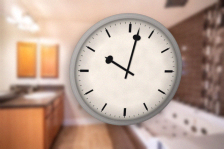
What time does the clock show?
10:02
